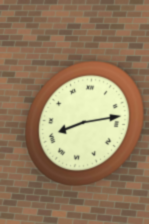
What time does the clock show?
8:13
